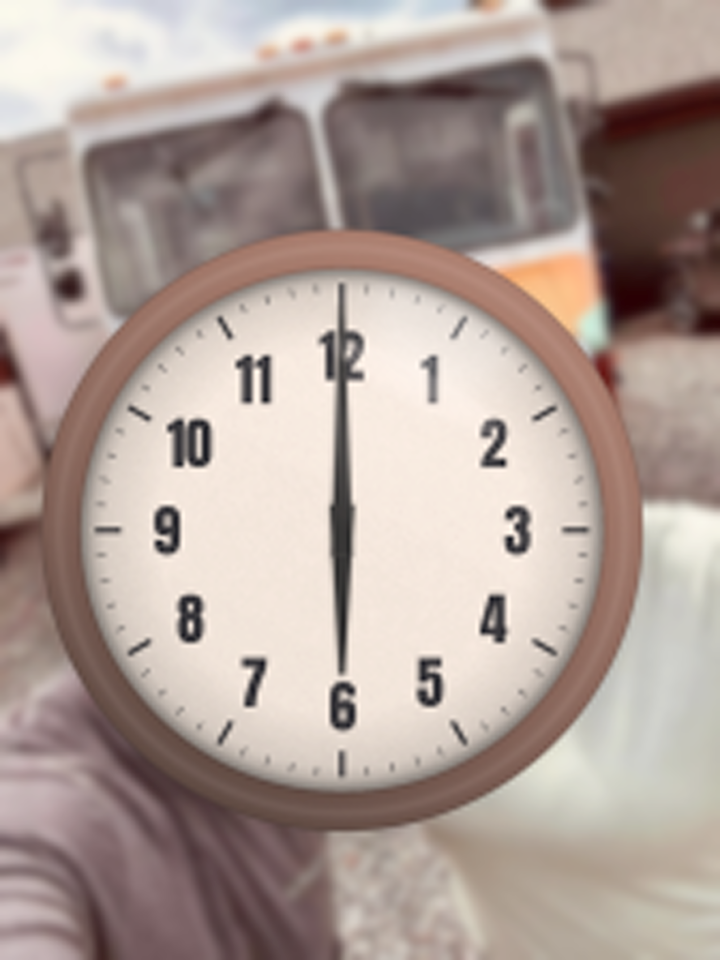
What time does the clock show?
6:00
